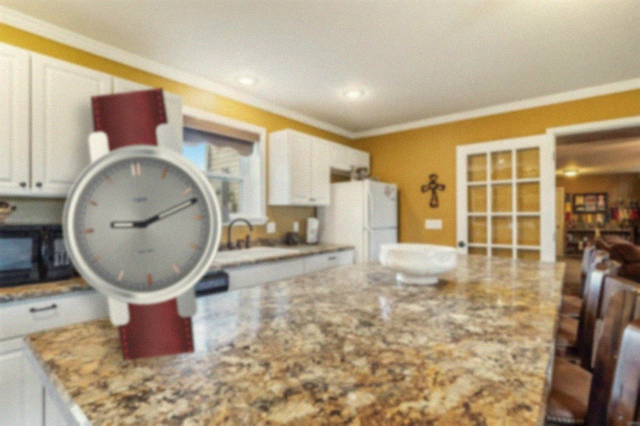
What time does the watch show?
9:12
